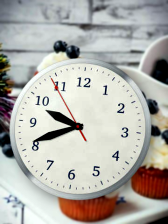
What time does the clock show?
9:40:54
